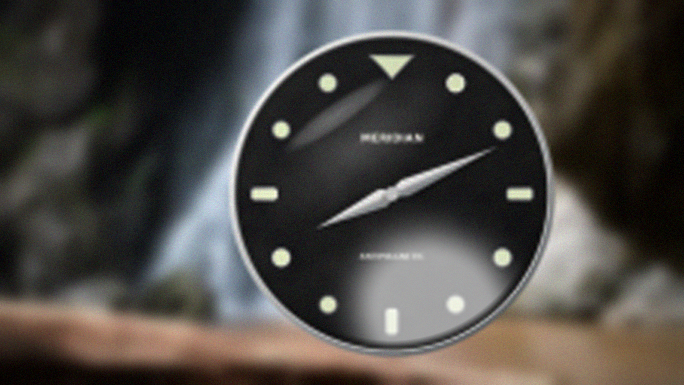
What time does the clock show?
8:11
